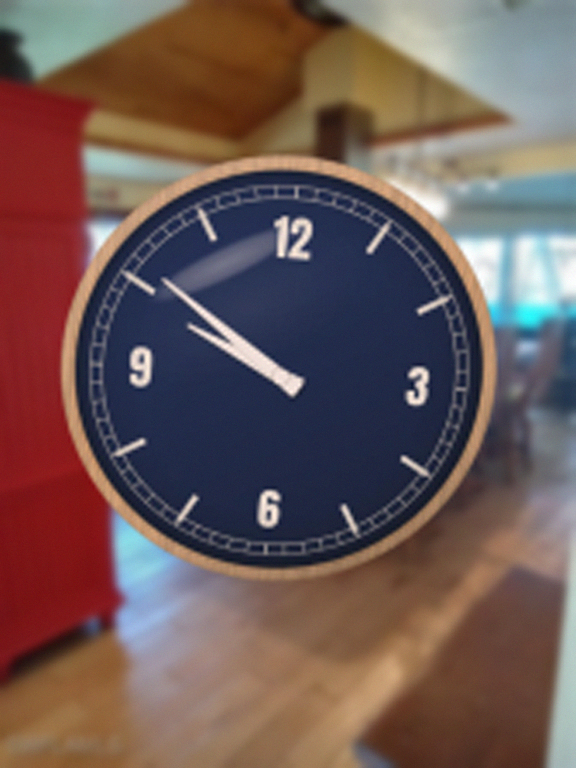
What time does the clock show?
9:51
